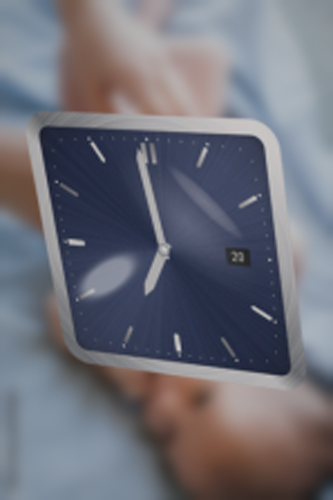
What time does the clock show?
6:59
